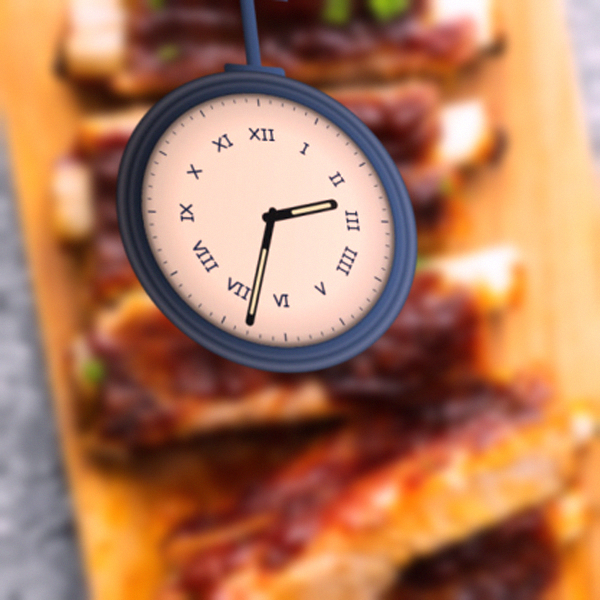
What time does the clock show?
2:33
